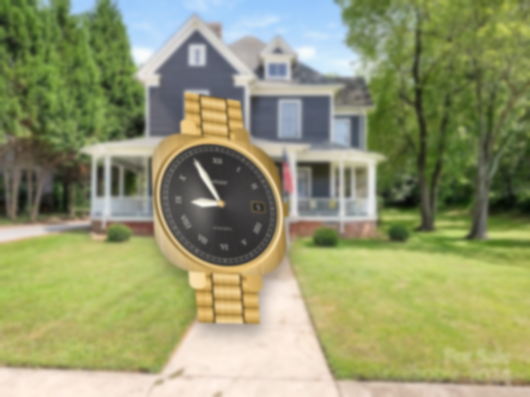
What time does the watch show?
8:55
